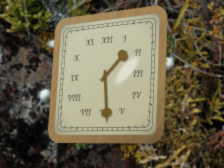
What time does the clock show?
1:29
